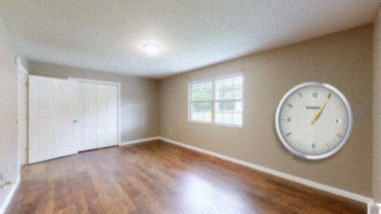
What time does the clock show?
1:05
